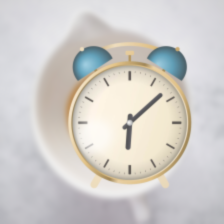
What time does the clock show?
6:08
